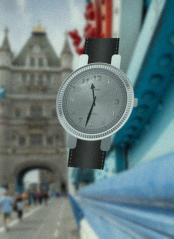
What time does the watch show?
11:32
